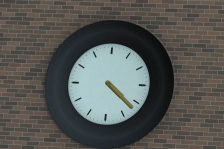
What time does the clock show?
4:22
